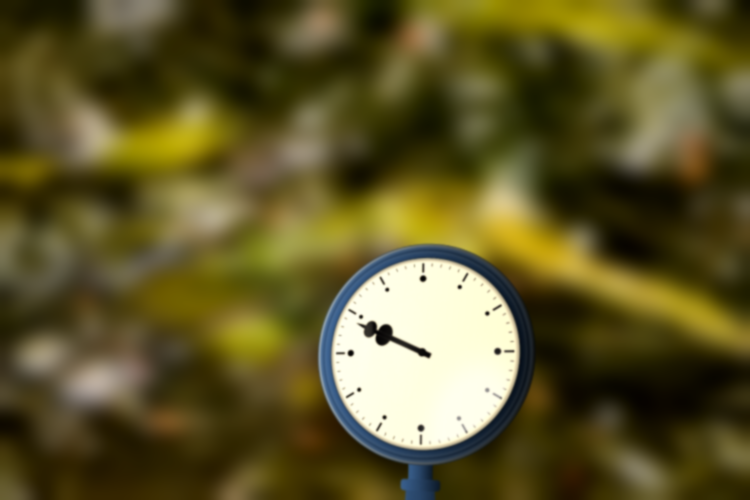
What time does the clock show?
9:49
